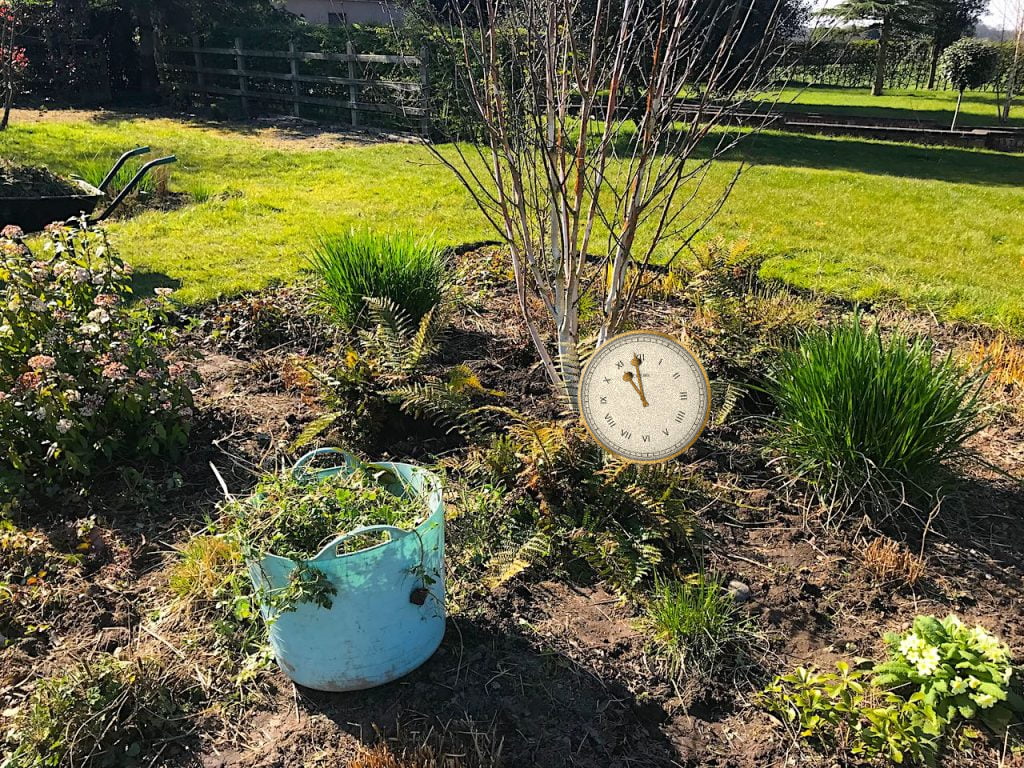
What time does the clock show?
10:59
